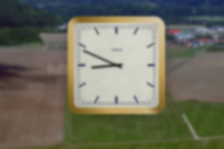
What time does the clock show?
8:49
